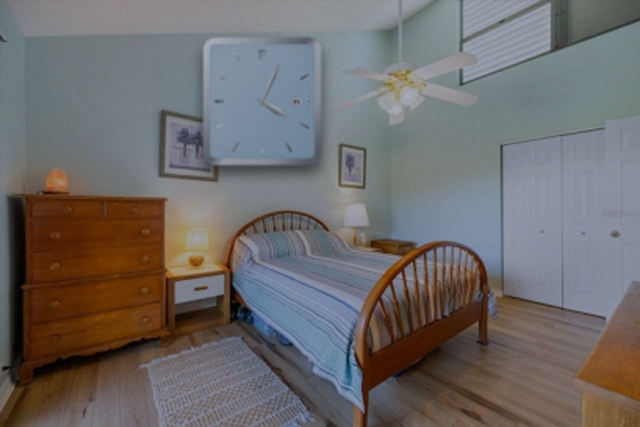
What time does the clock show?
4:04
